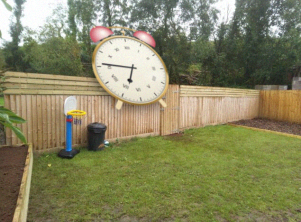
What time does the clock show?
6:46
